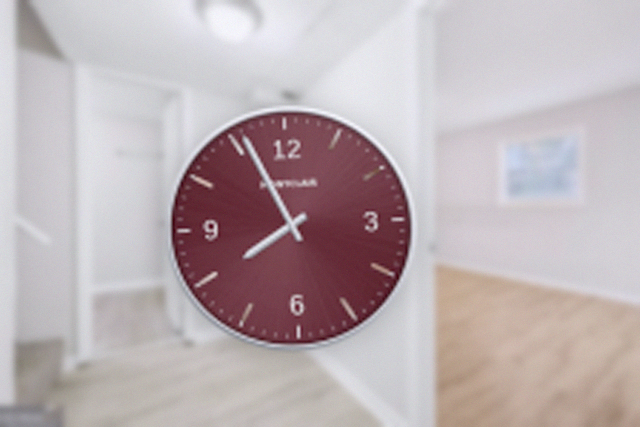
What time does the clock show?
7:56
